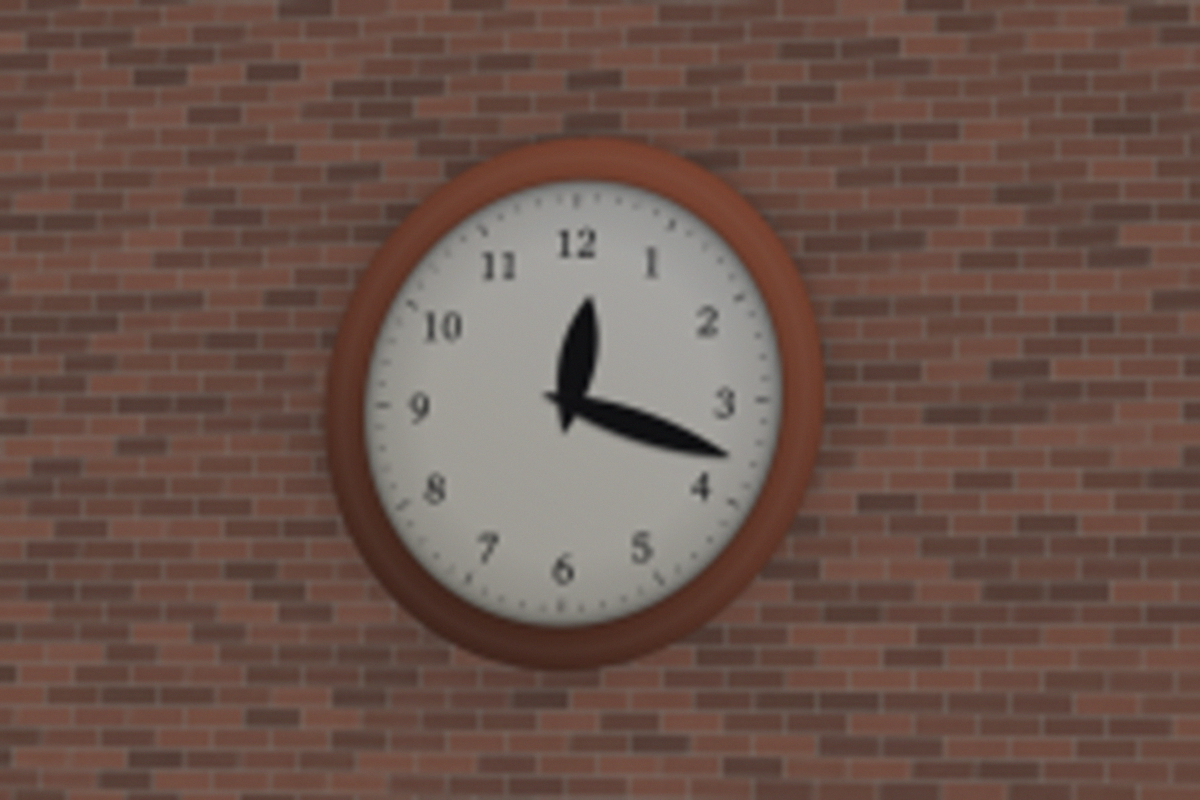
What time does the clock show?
12:18
